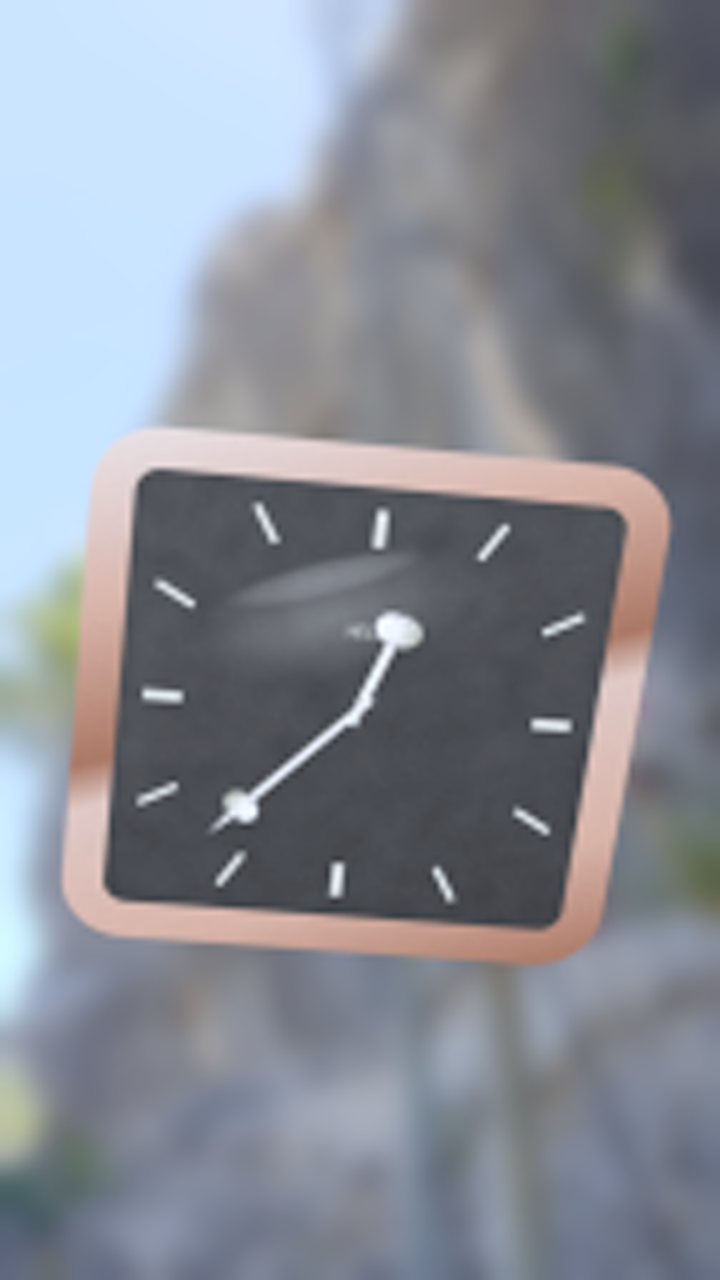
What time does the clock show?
12:37
